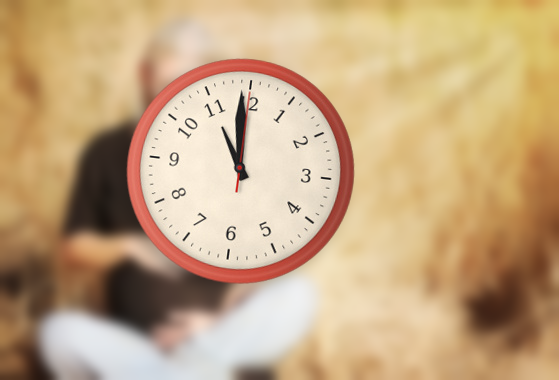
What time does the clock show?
10:59:00
